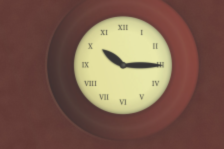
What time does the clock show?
10:15
